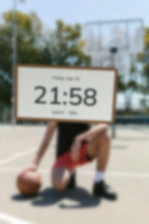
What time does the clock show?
21:58
